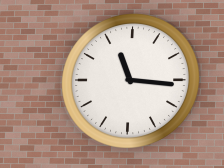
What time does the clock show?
11:16
